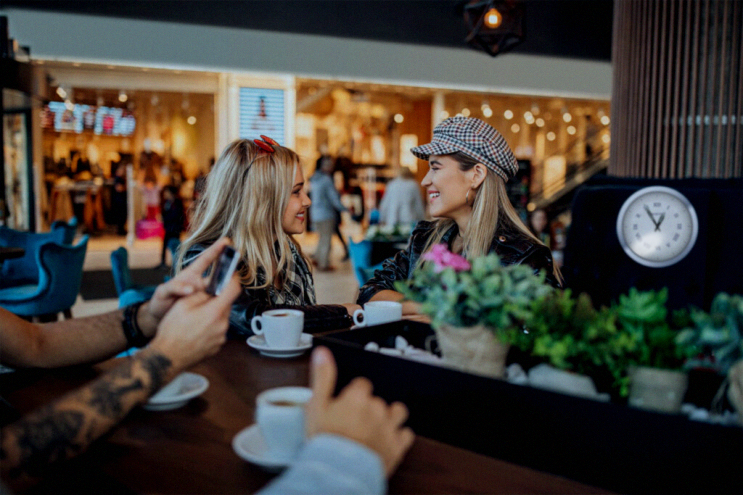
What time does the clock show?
12:55
